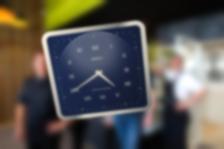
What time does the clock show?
4:40
